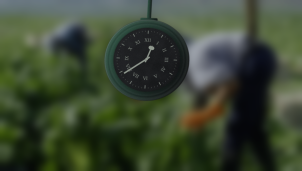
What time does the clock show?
12:39
